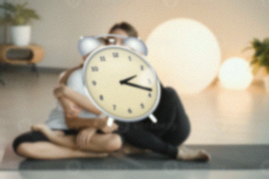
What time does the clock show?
2:18
